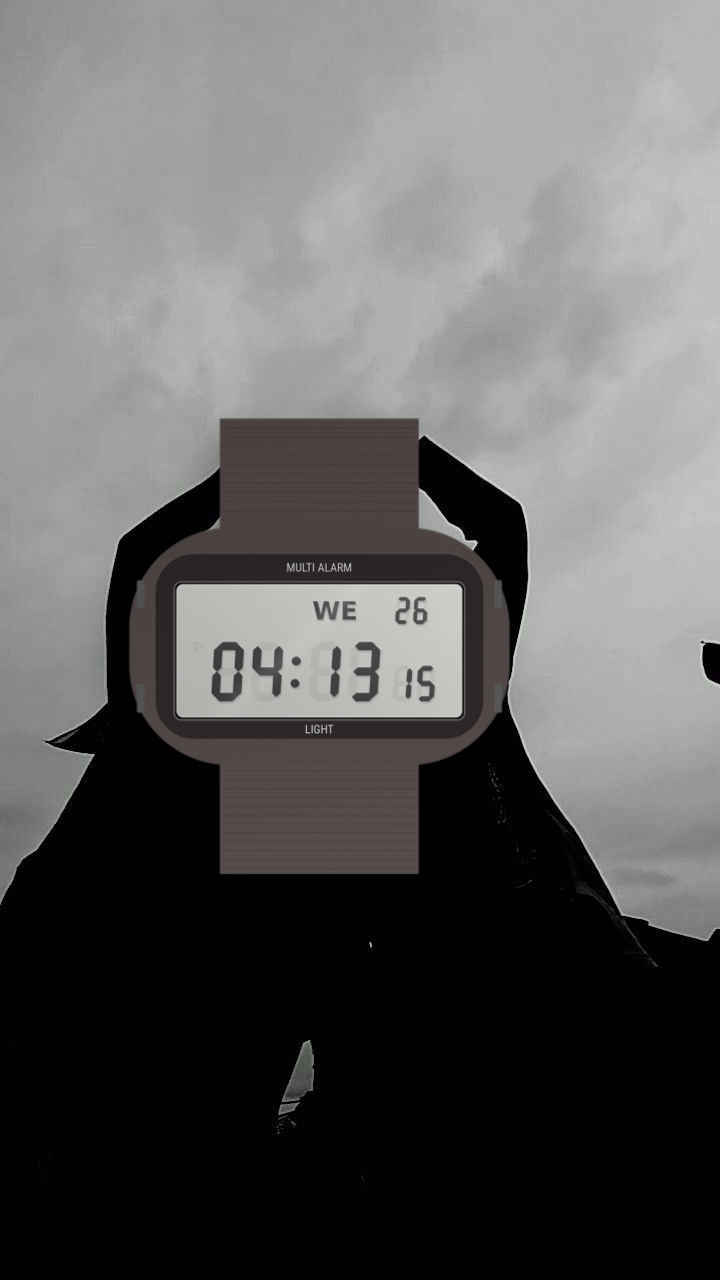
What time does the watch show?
4:13:15
